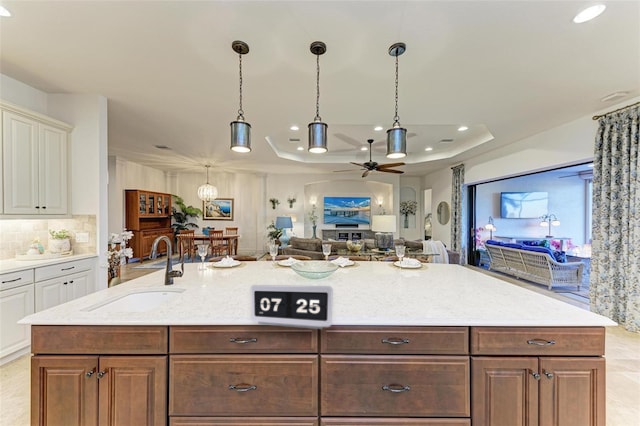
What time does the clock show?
7:25
